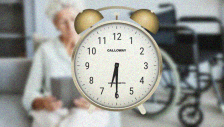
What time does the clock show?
6:30
